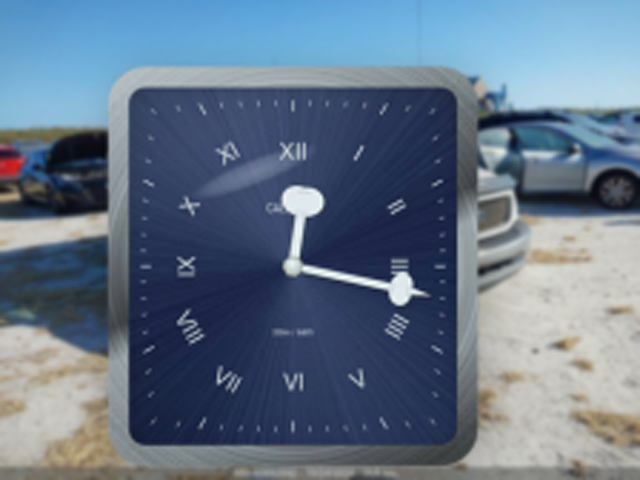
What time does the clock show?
12:17
